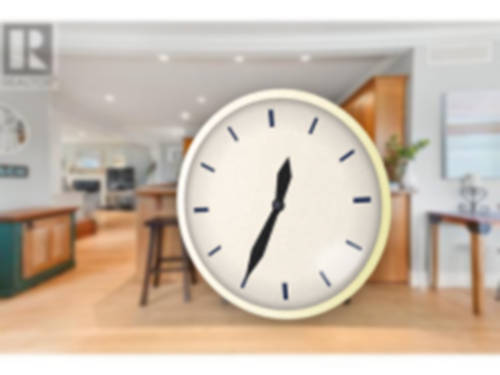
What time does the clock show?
12:35
